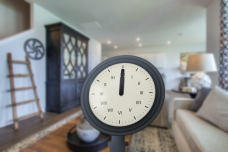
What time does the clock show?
12:00
